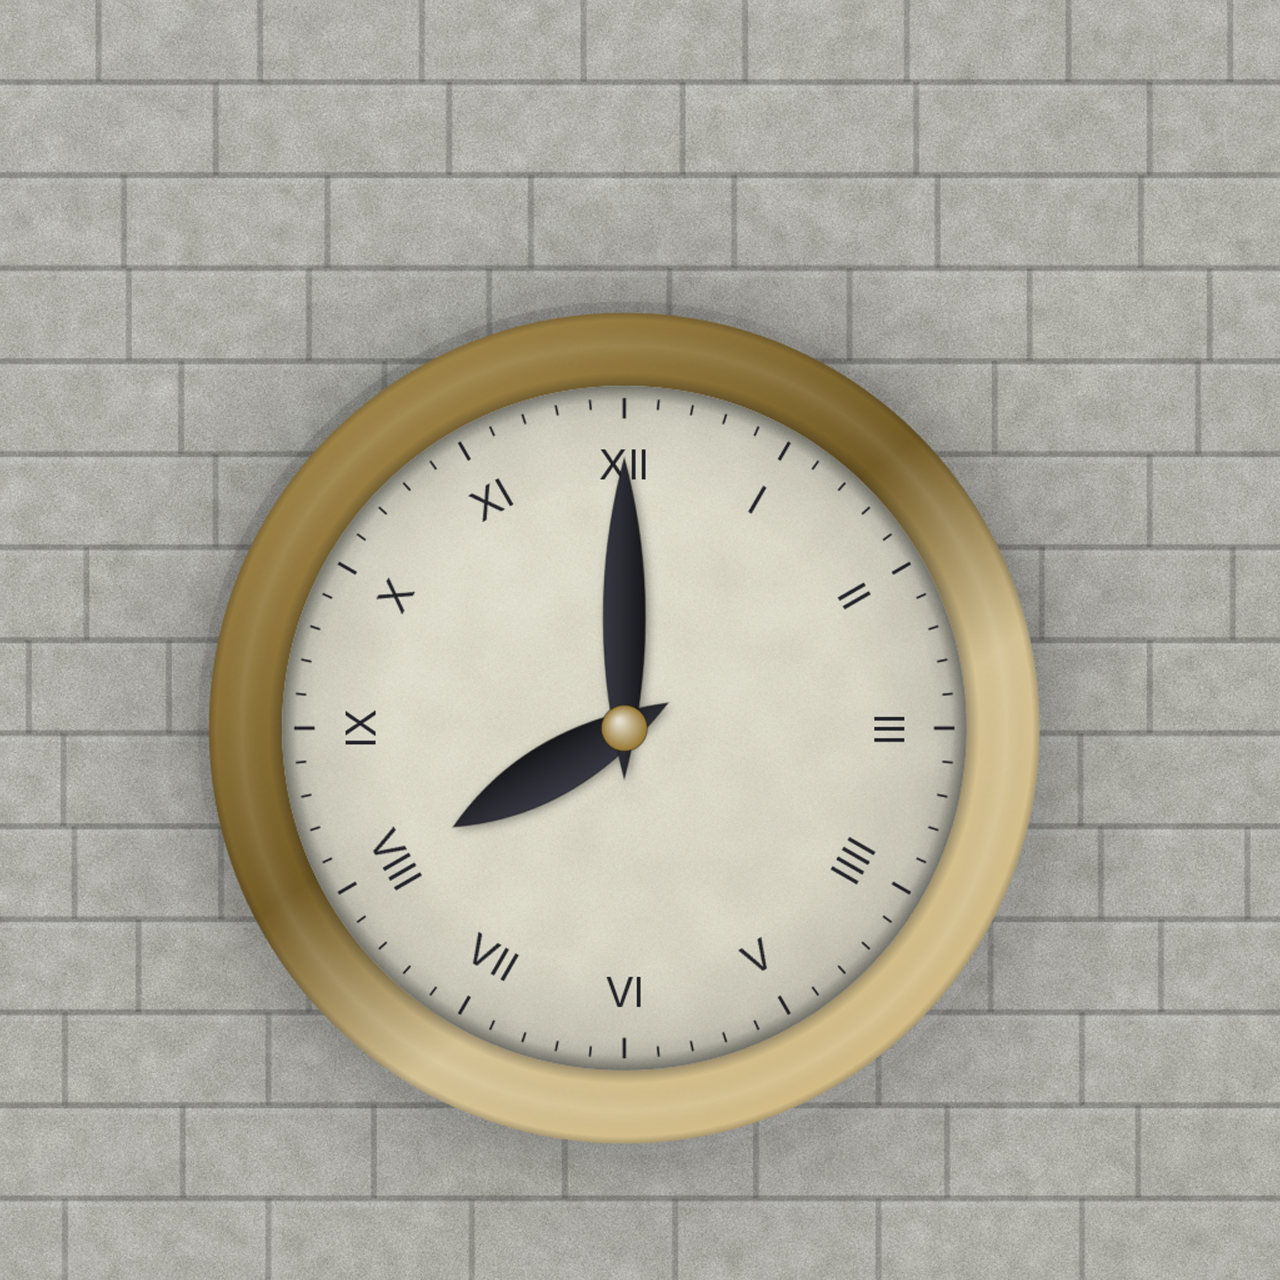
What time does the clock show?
8:00
